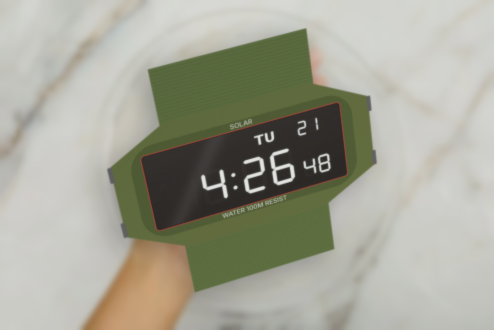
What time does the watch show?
4:26:48
